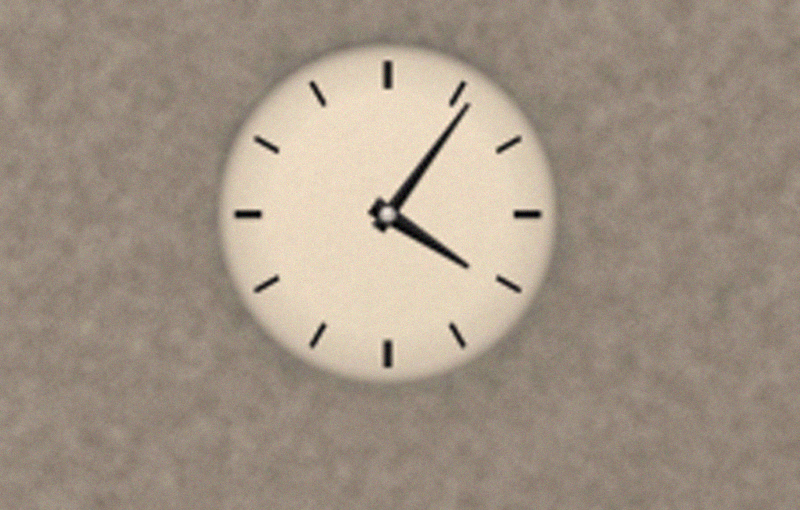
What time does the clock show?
4:06
